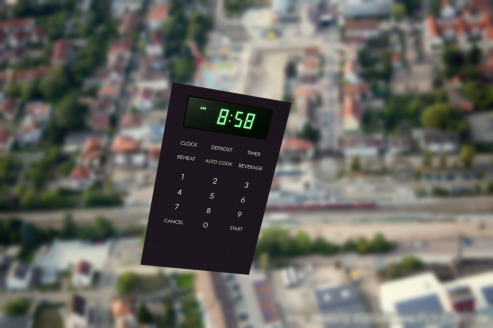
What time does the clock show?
8:58
